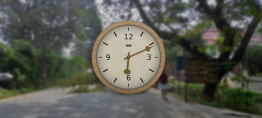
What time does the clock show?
6:11
